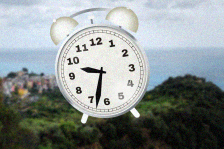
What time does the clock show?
9:33
